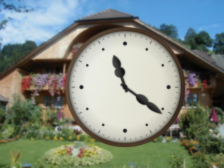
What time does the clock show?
11:21
